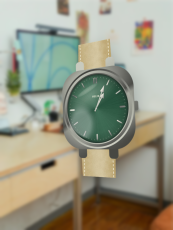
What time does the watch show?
1:04
